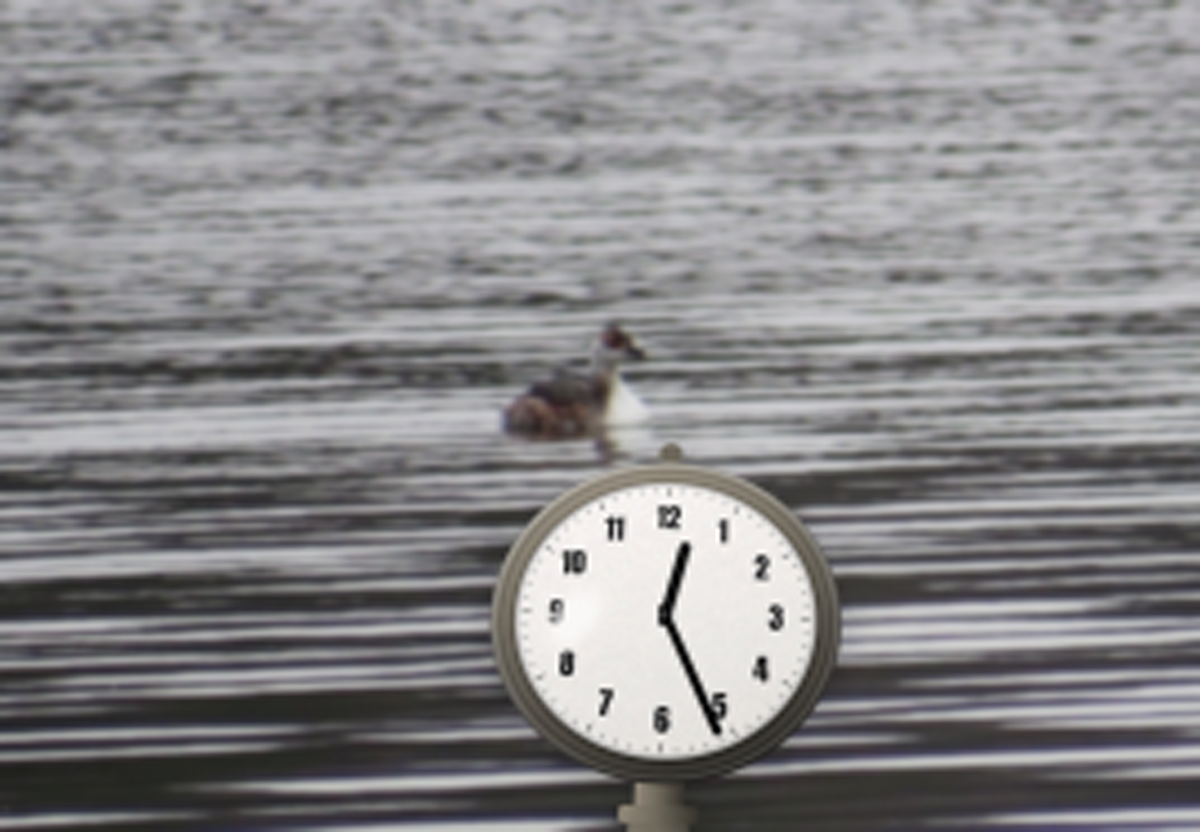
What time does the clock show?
12:26
